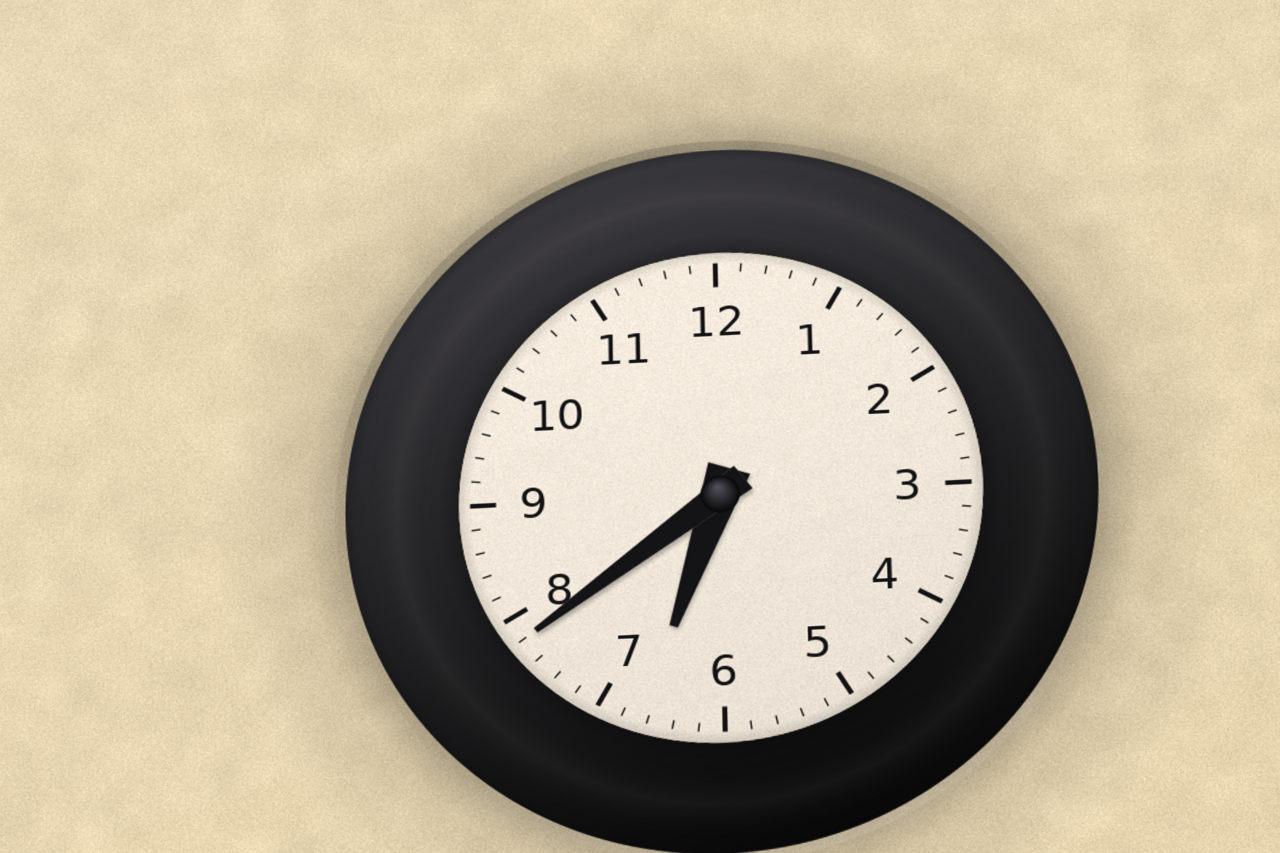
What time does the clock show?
6:39
